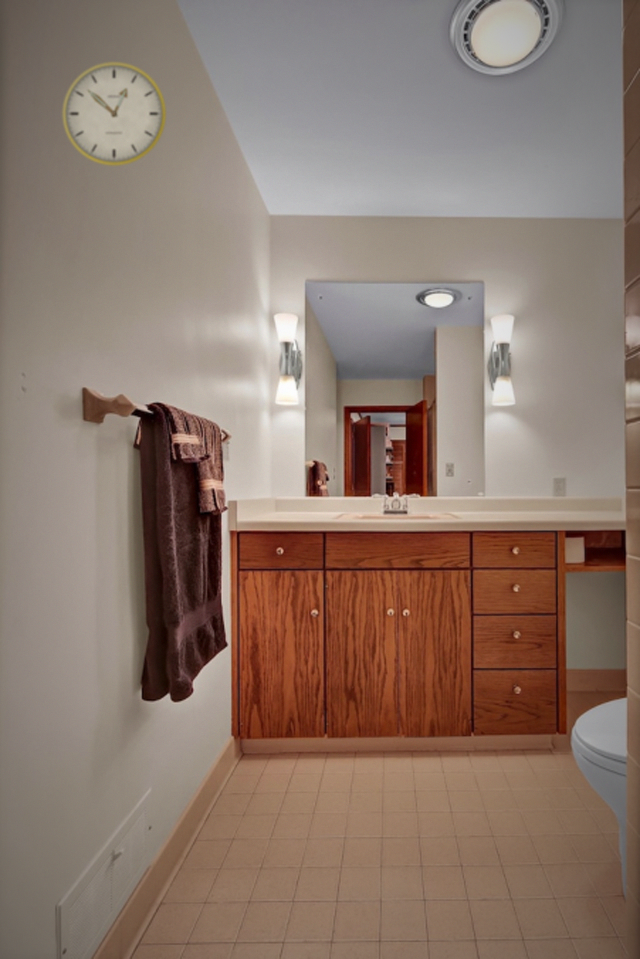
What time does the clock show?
12:52
